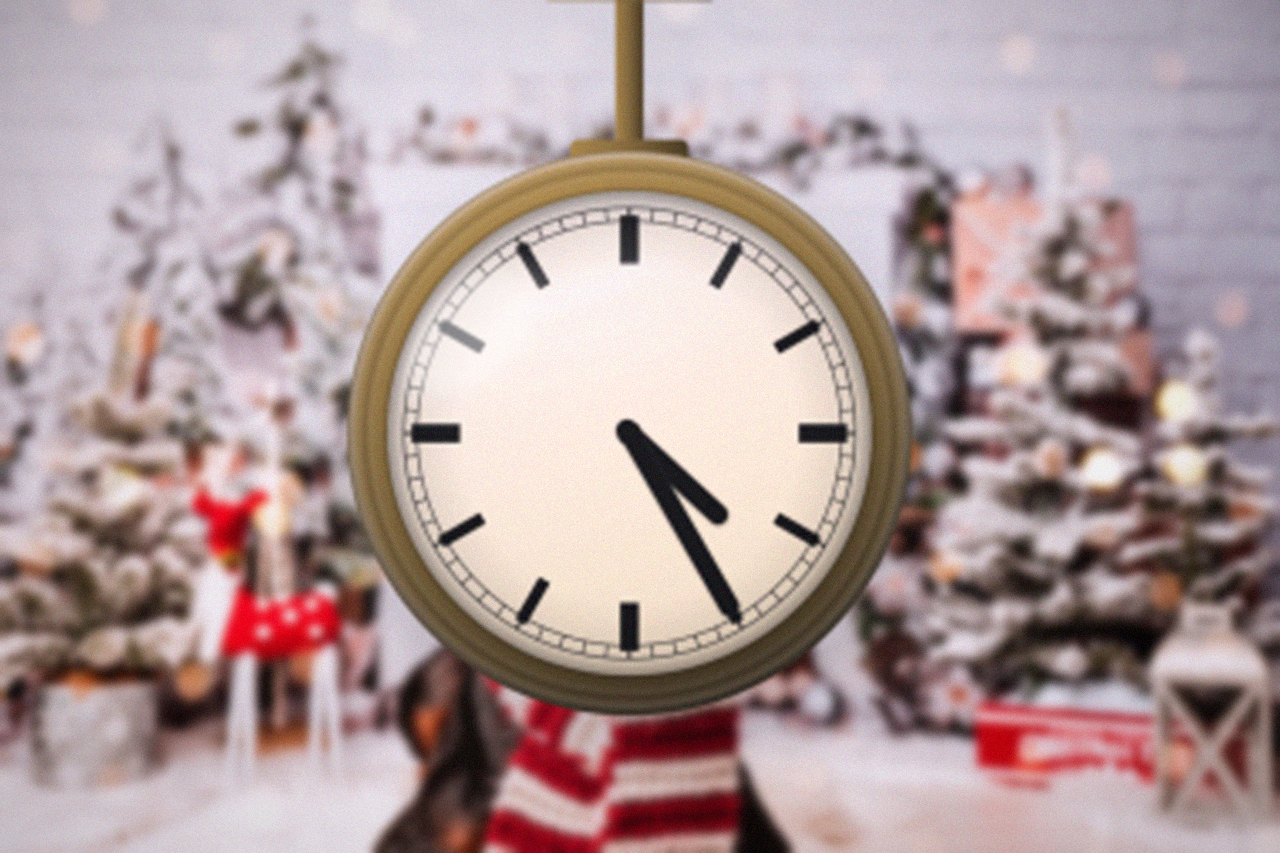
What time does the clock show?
4:25
